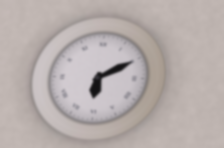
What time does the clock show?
6:10
